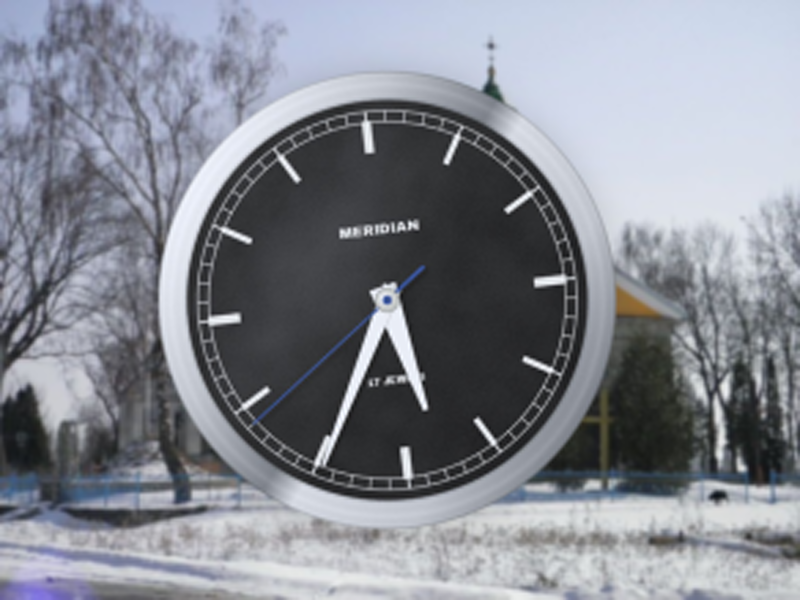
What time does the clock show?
5:34:39
